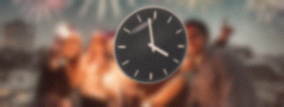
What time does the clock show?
3:58
